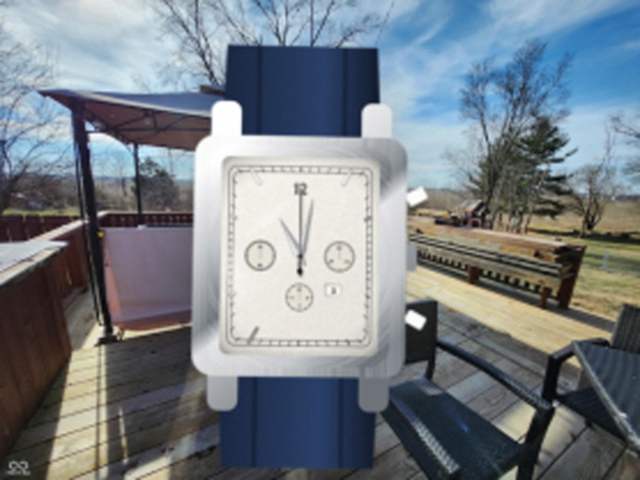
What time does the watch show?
11:02
